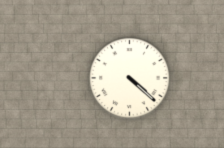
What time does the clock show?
4:22
